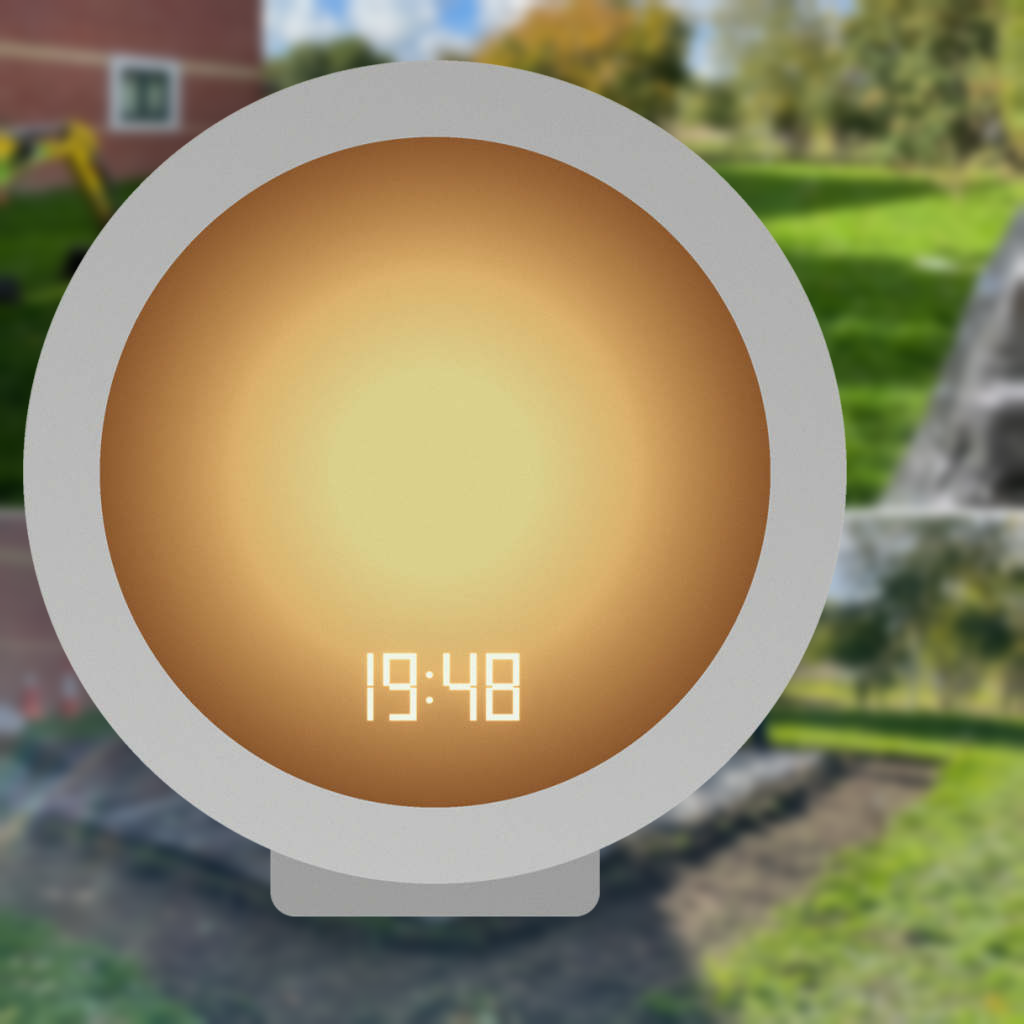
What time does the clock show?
19:48
